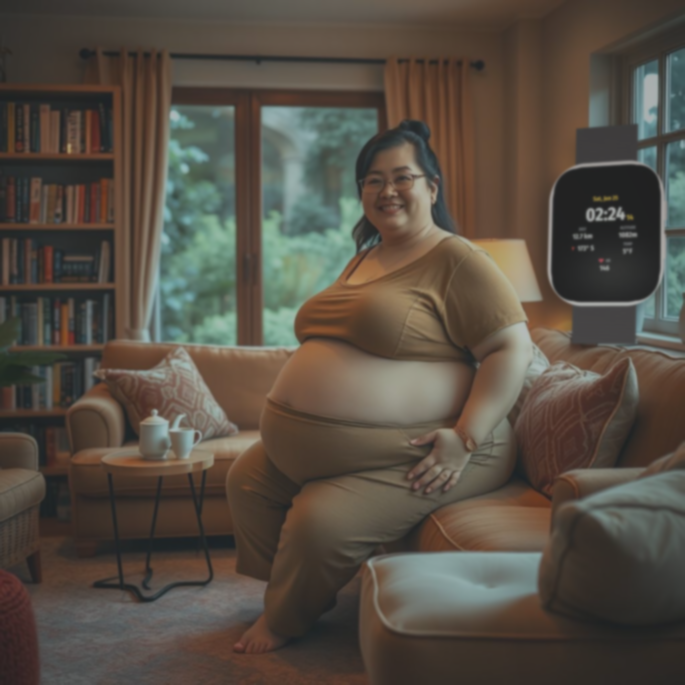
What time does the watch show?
2:24
